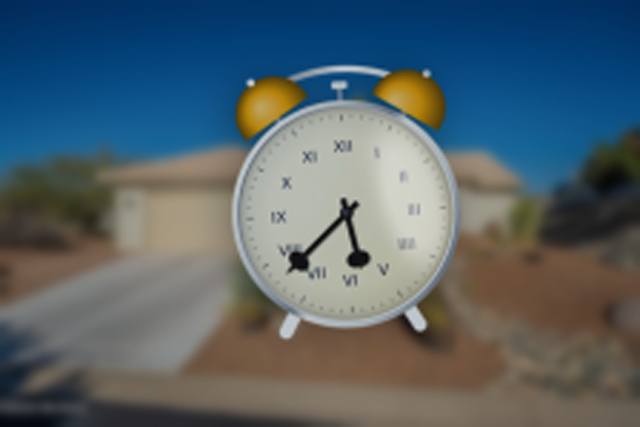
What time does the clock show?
5:38
